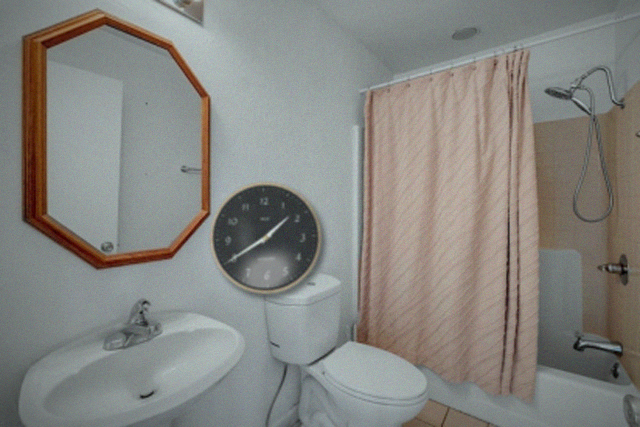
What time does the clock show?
1:40
